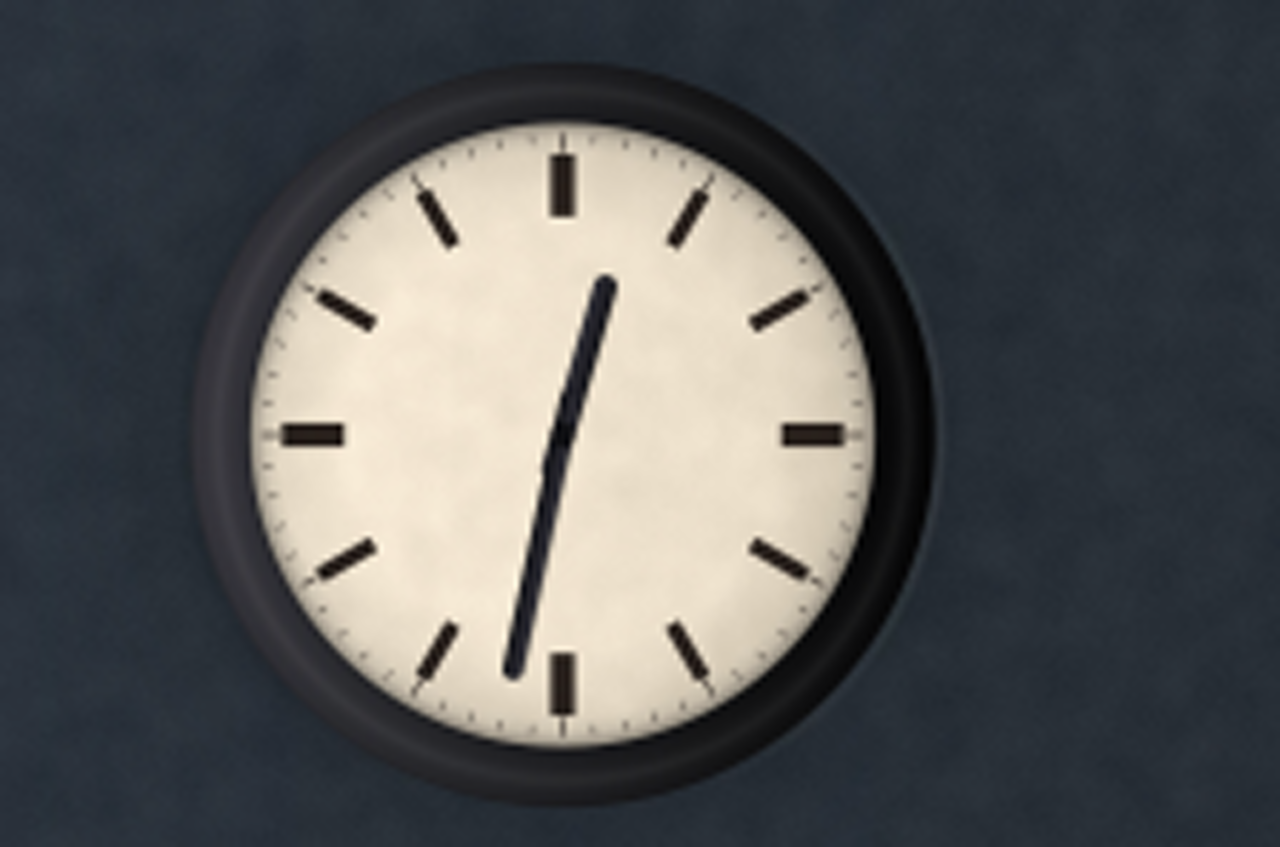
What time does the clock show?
12:32
